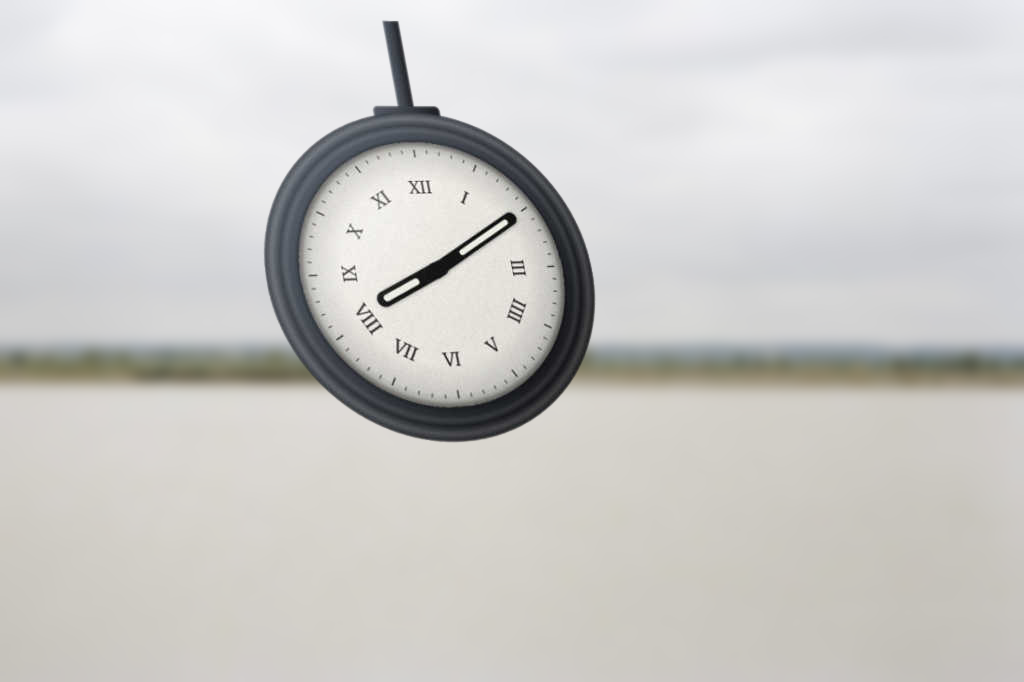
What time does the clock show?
8:10
